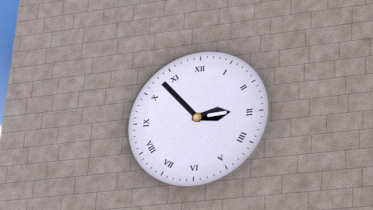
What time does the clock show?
2:53
